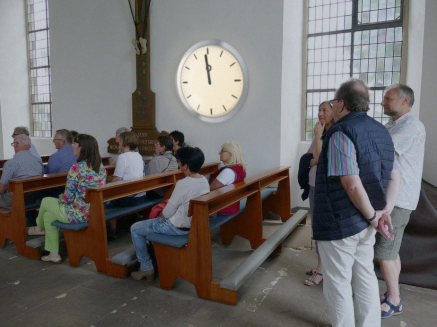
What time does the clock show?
11:59
